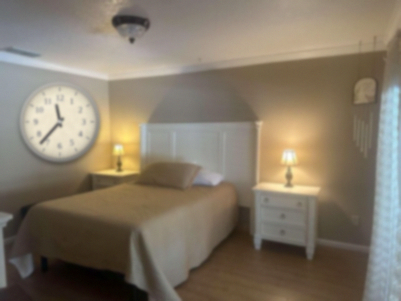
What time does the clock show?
11:37
